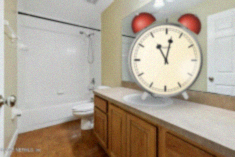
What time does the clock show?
11:02
